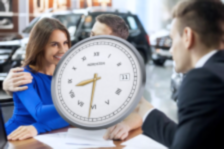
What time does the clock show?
8:31
